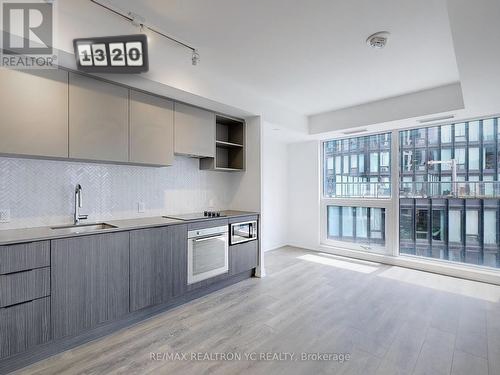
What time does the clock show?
13:20
